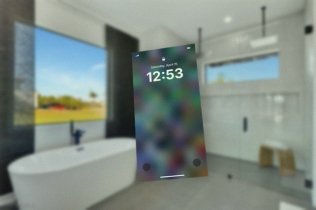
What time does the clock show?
12:53
